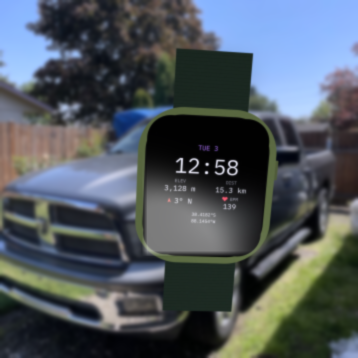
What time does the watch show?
12:58
